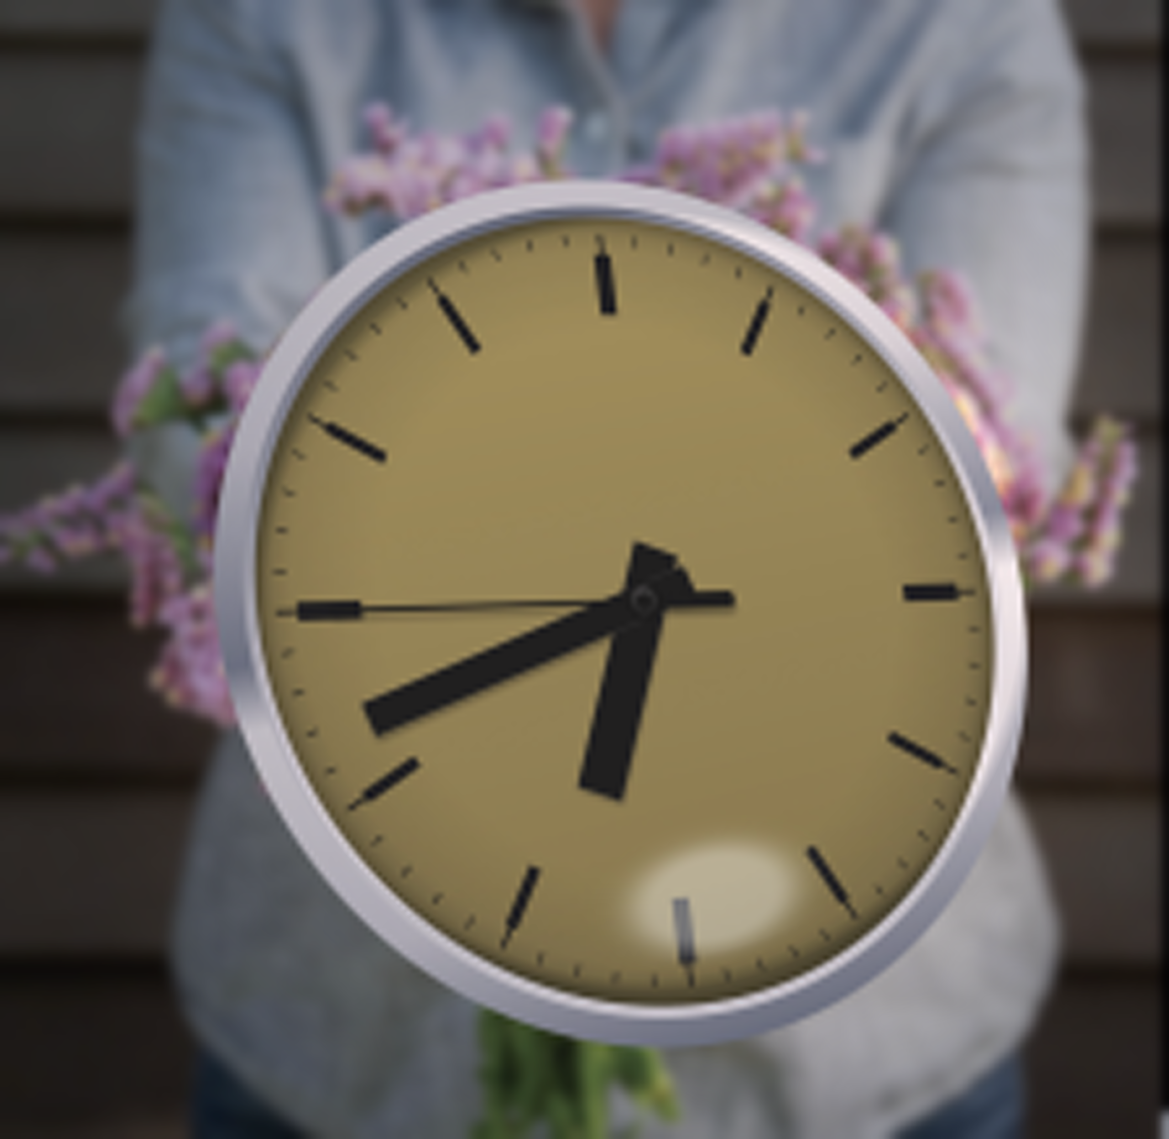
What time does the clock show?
6:41:45
